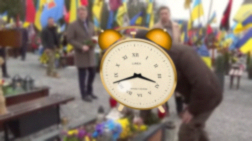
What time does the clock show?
3:42
